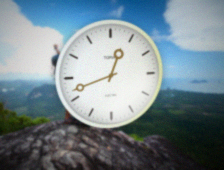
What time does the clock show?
12:42
